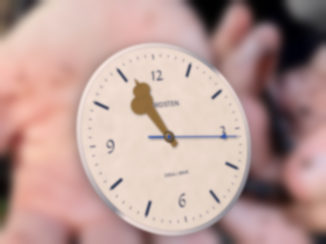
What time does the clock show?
10:56:16
